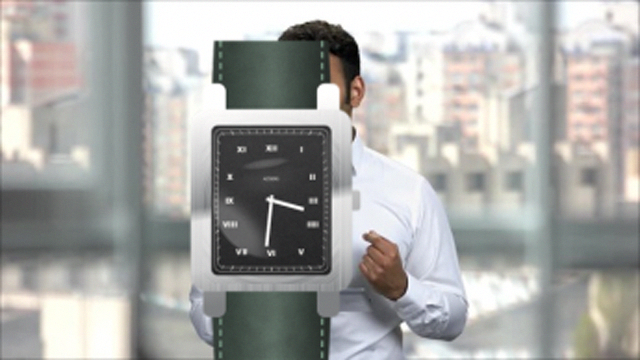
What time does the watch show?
3:31
